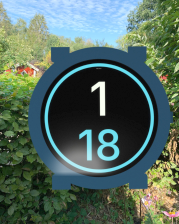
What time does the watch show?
1:18
